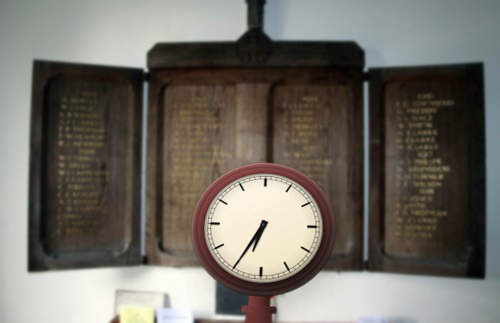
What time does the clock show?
6:35
